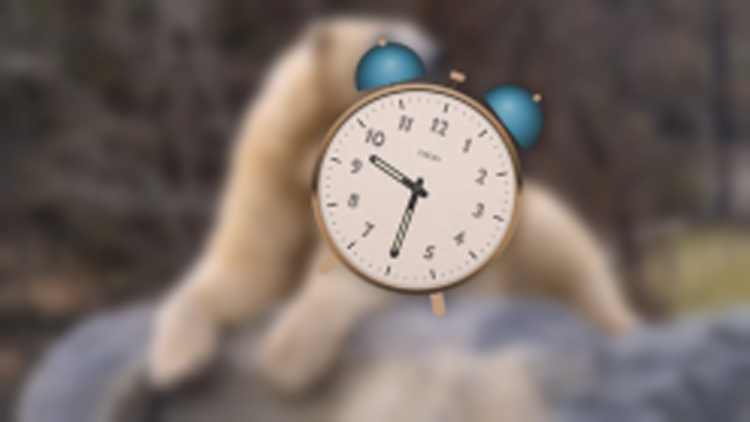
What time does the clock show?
9:30
